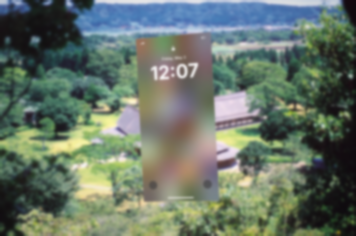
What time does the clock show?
12:07
